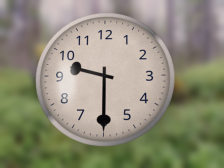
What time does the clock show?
9:30
